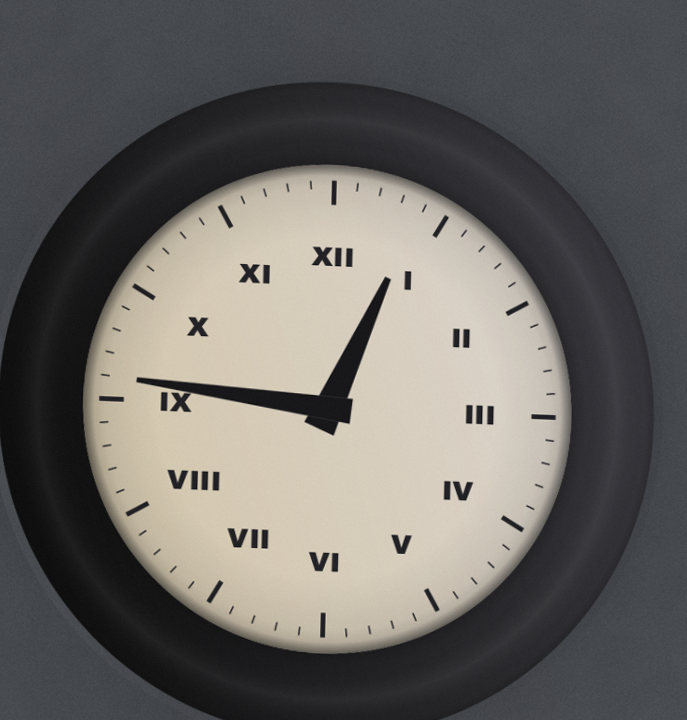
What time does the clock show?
12:46
